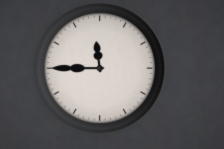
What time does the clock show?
11:45
